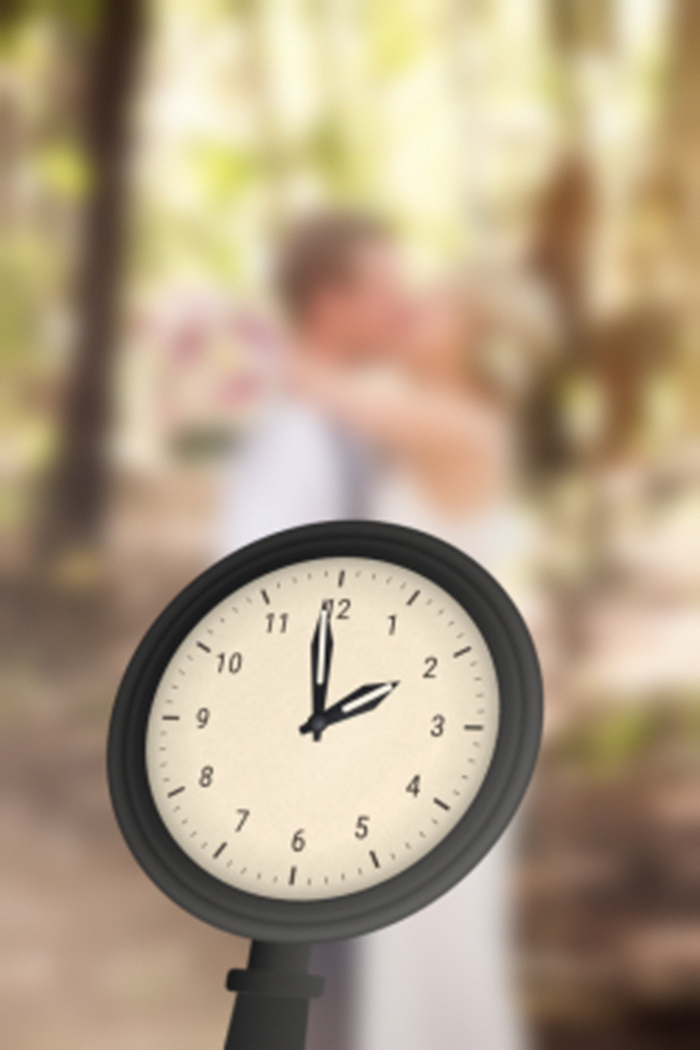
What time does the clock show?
1:59
